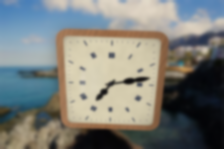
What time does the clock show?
7:13
